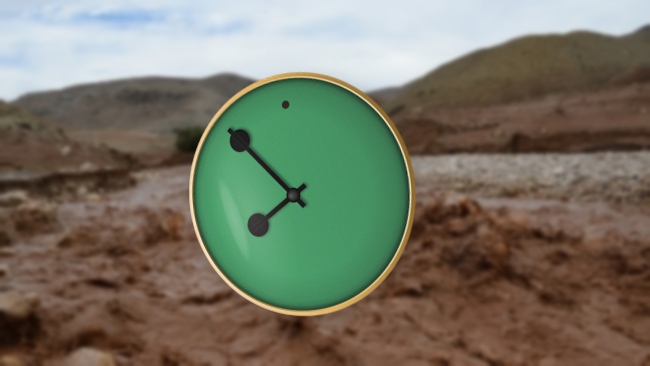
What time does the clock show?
7:53
